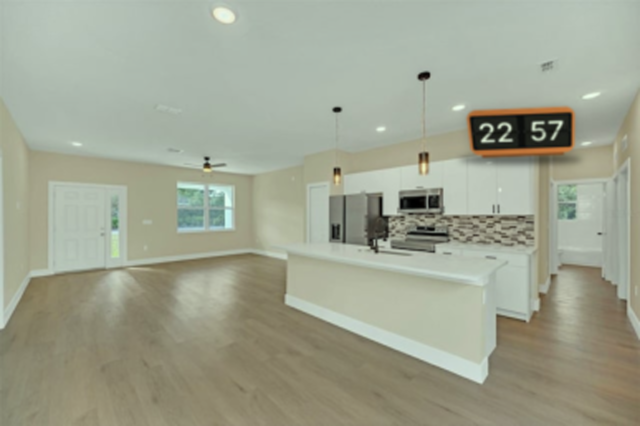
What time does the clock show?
22:57
